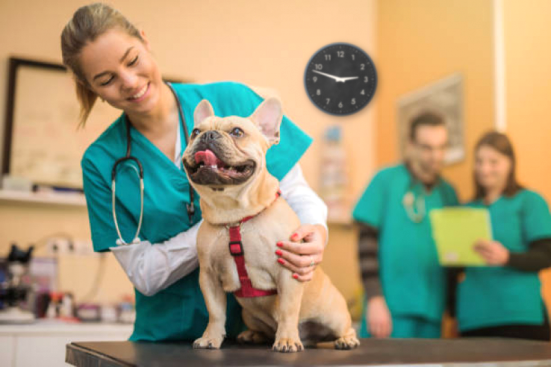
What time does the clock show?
2:48
